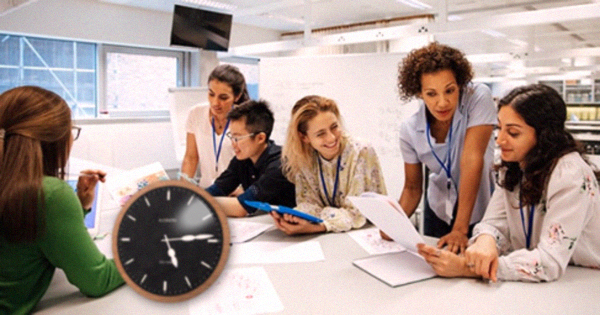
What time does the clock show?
5:14
